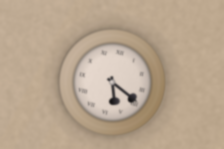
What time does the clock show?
5:19
